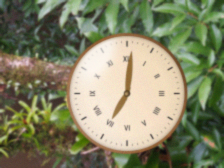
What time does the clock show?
7:01
